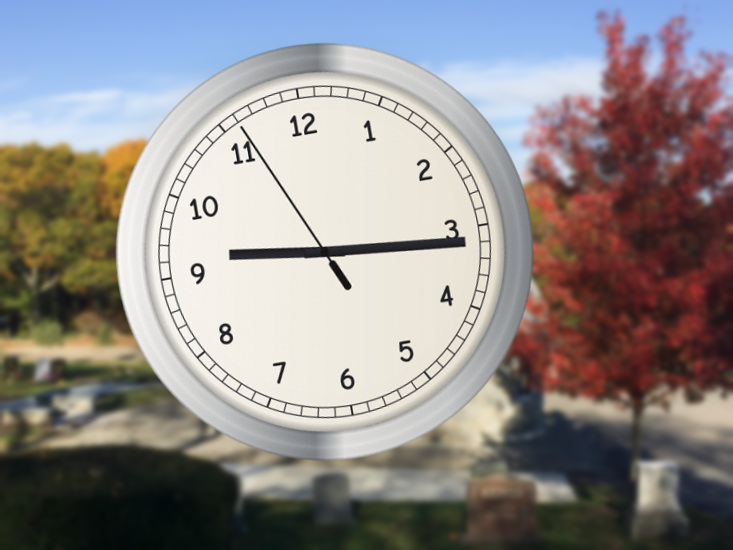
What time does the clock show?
9:15:56
